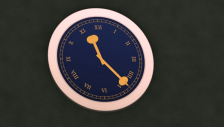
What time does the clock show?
11:23
